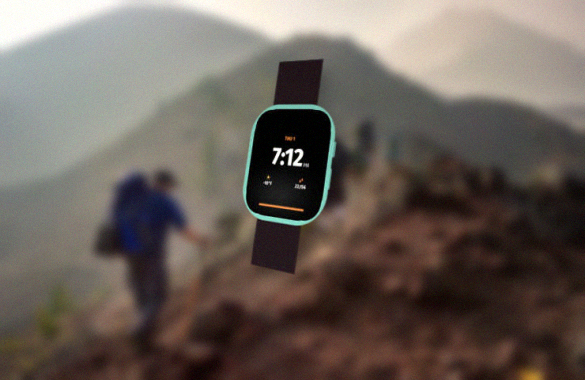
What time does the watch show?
7:12
